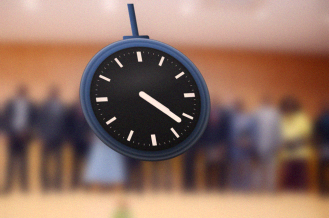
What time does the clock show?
4:22
